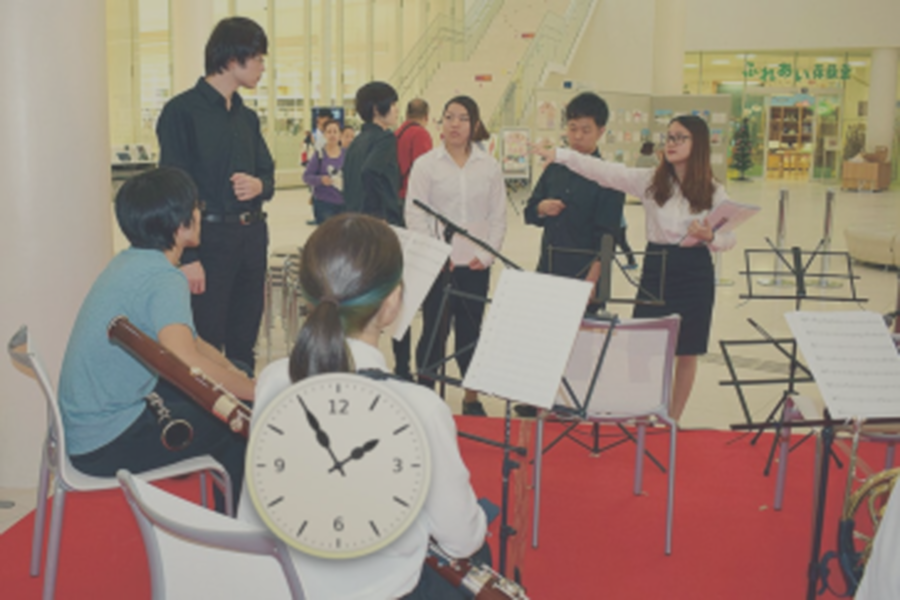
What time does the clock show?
1:55
